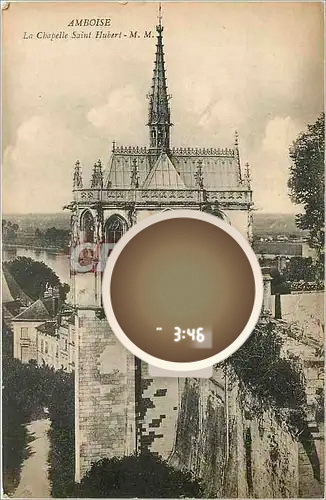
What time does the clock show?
3:46
